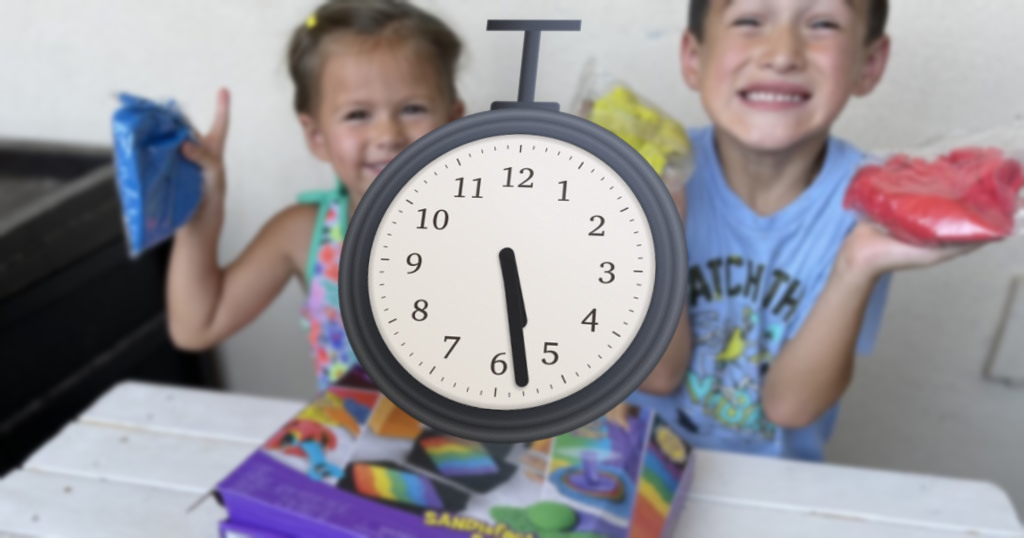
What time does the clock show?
5:28
